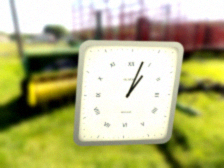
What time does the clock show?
1:03
